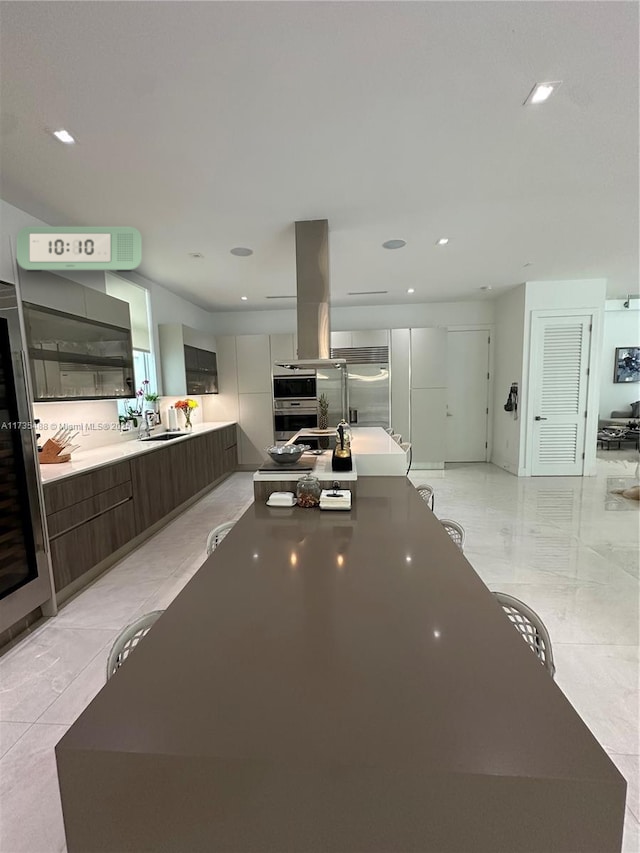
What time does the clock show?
10:10
